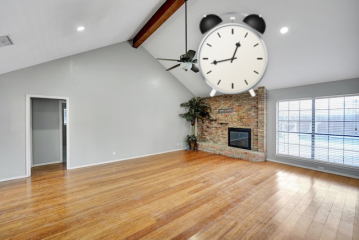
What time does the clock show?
12:43
